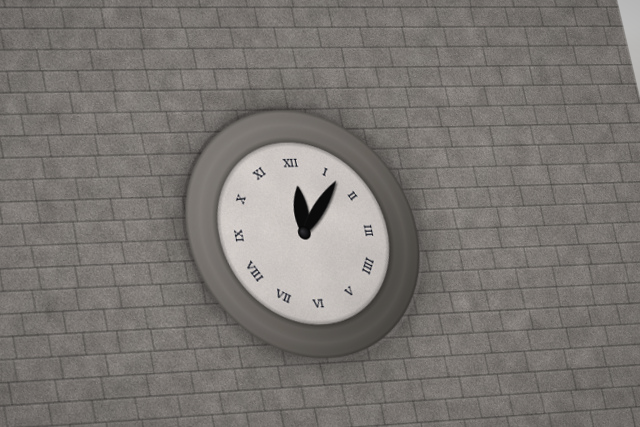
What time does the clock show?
12:07
